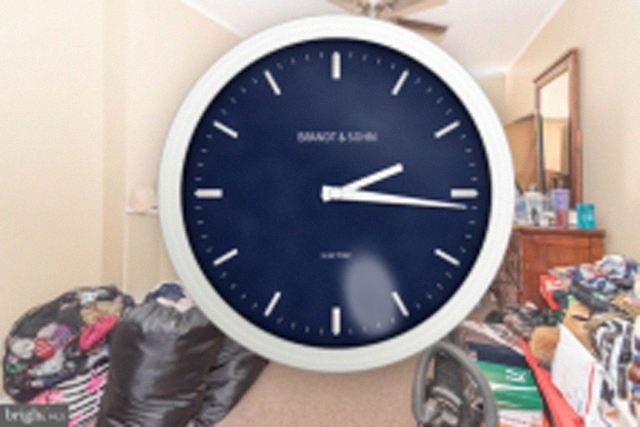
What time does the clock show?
2:16
